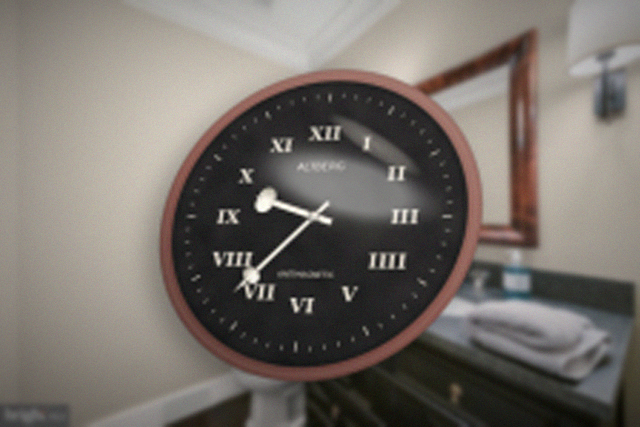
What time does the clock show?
9:37
